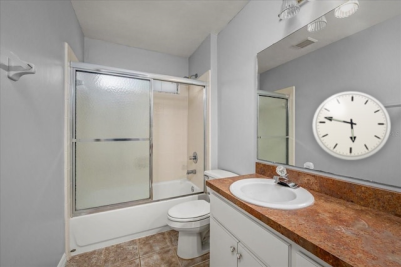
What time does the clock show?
5:47
